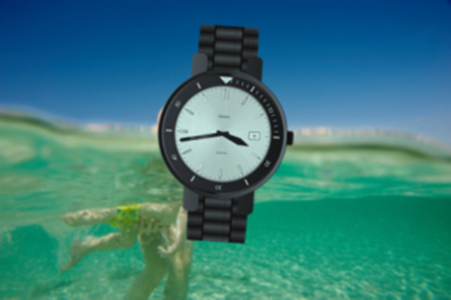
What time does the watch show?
3:43
